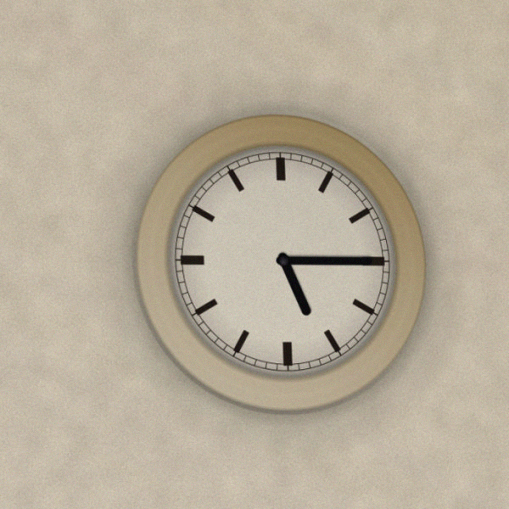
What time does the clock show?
5:15
